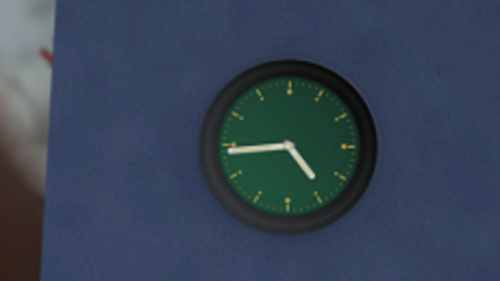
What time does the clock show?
4:44
